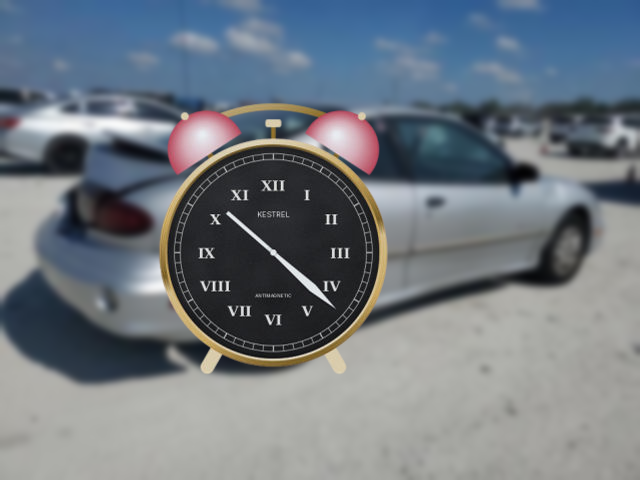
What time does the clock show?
10:22
